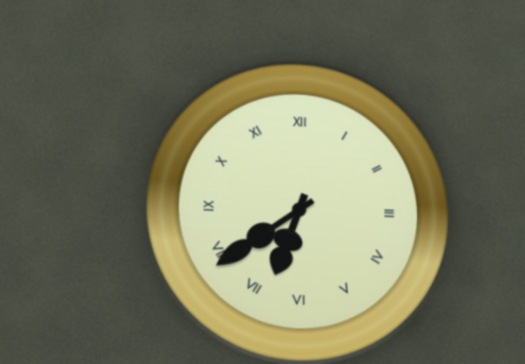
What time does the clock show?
6:39
